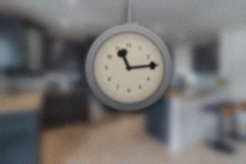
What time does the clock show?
11:14
